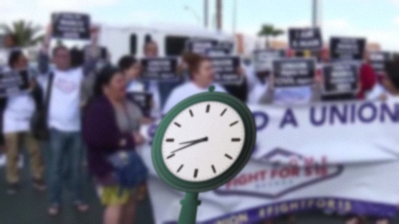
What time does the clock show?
8:41
